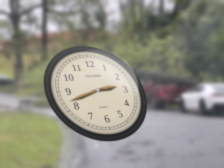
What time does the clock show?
2:42
